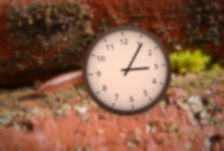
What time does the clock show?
3:06
